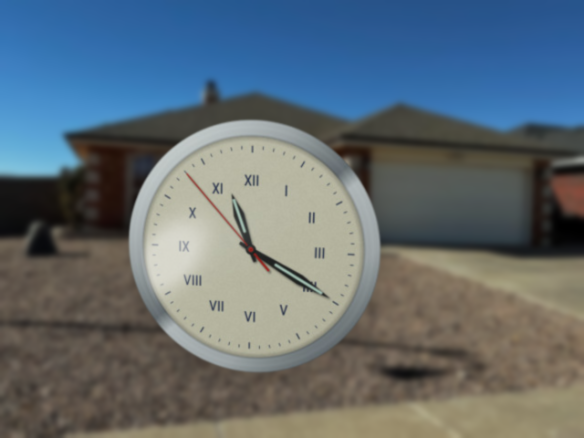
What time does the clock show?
11:19:53
